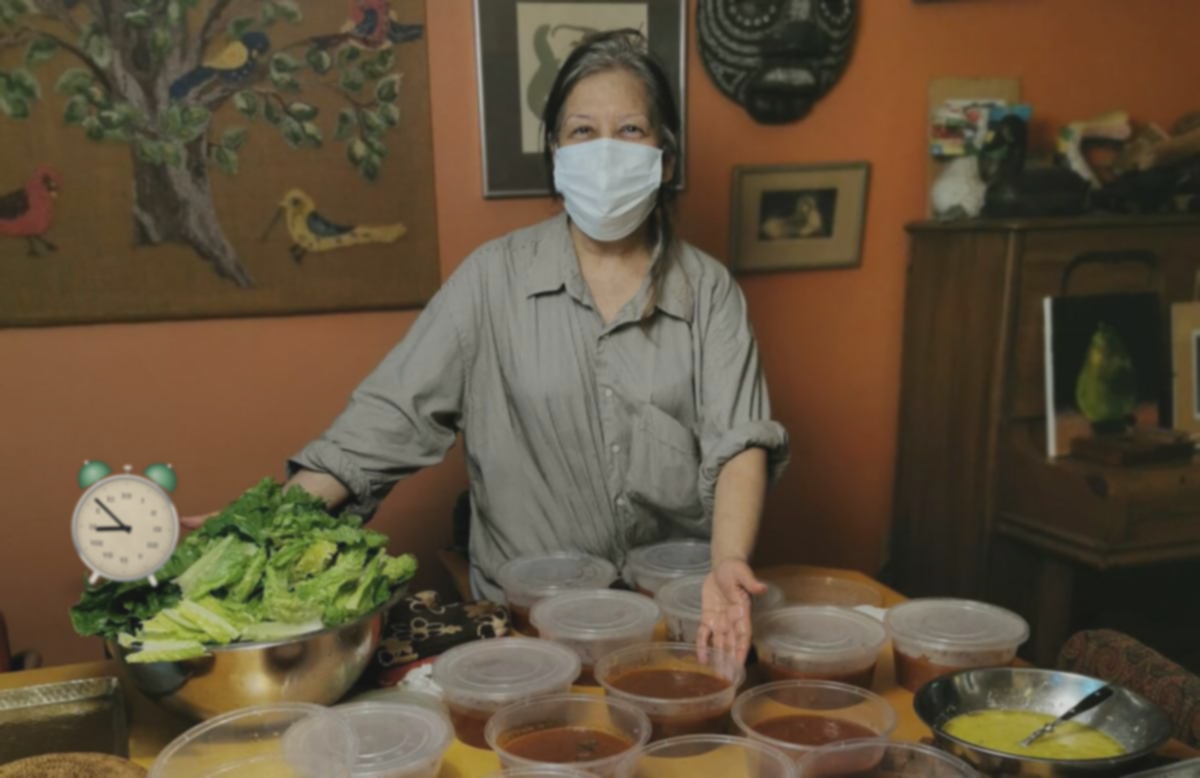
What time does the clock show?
8:52
